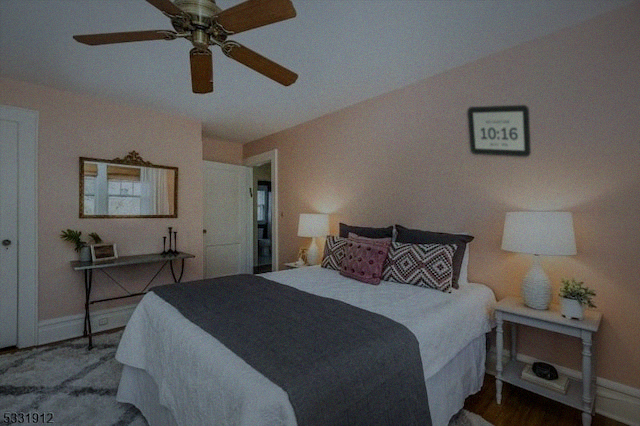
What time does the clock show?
10:16
